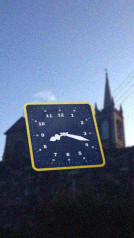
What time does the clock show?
8:18
